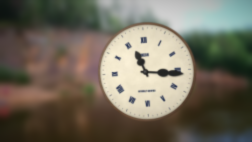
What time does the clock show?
11:16
